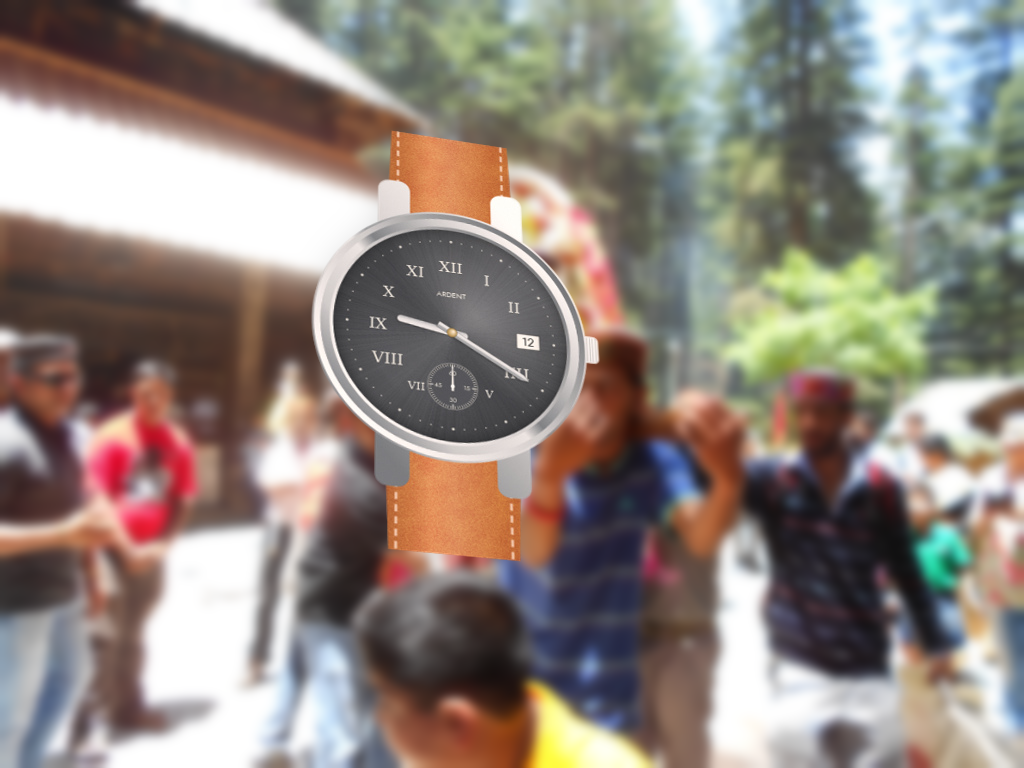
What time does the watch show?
9:20
